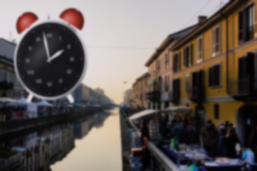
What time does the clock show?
1:58
